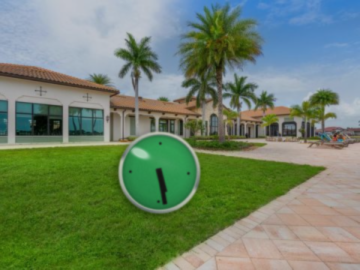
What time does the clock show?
5:28
